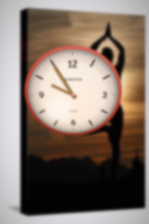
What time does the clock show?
9:55
